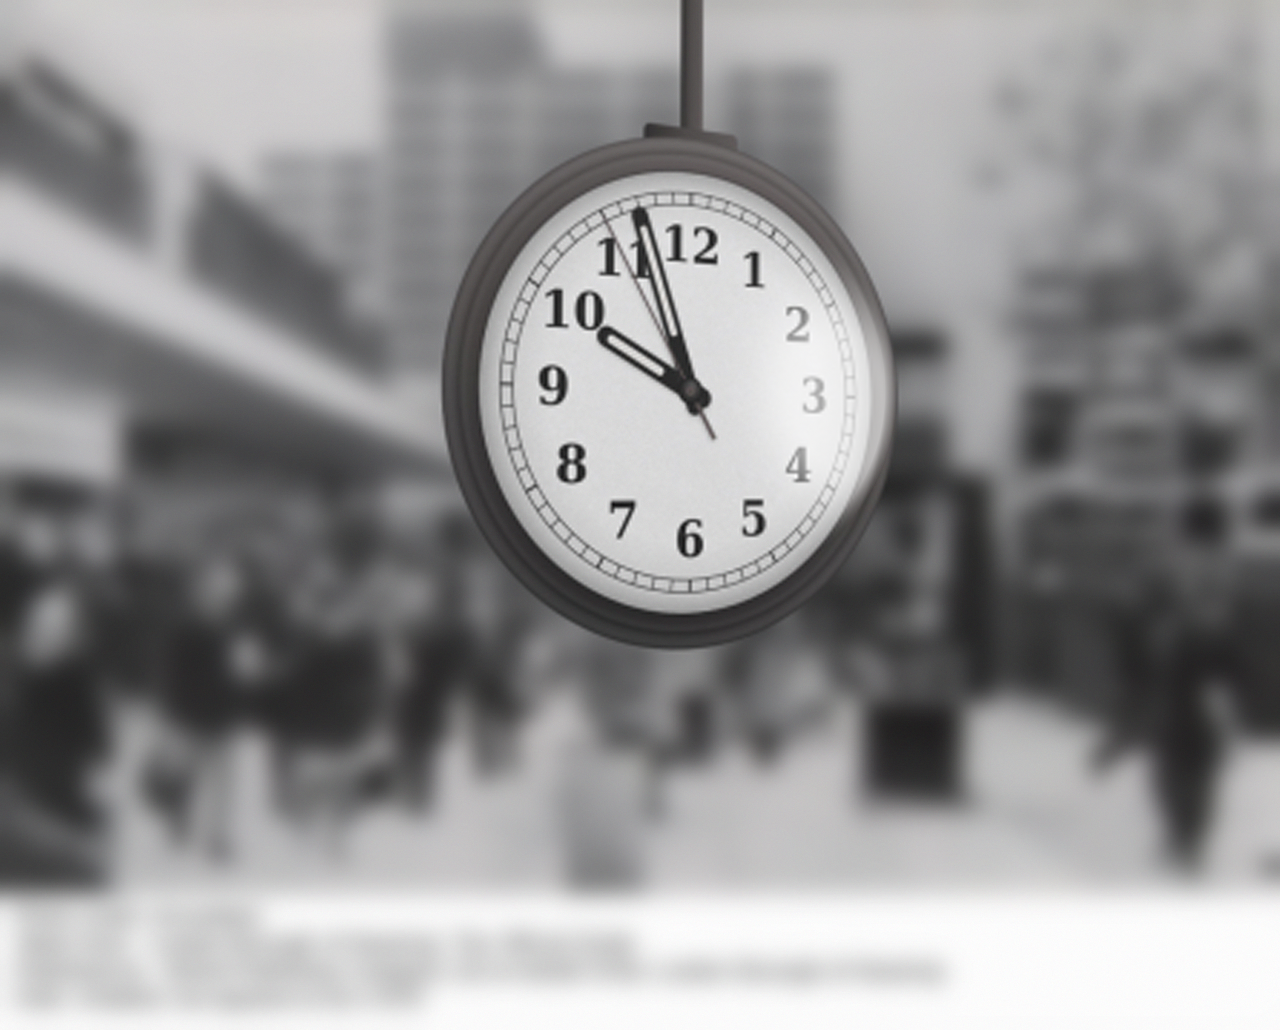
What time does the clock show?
9:56:55
